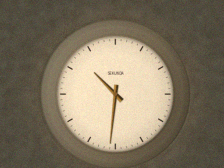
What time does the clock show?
10:31
